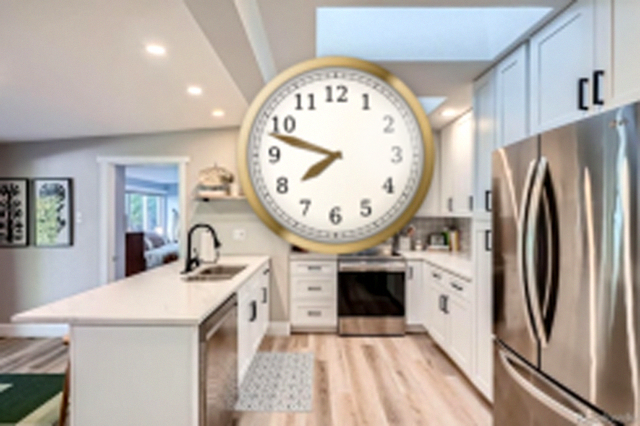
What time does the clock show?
7:48
